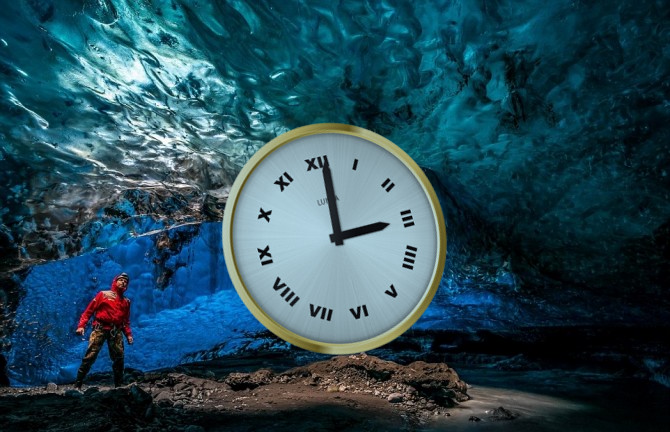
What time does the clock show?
3:01
